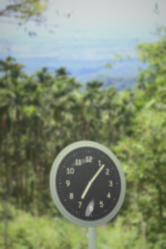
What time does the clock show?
7:07
